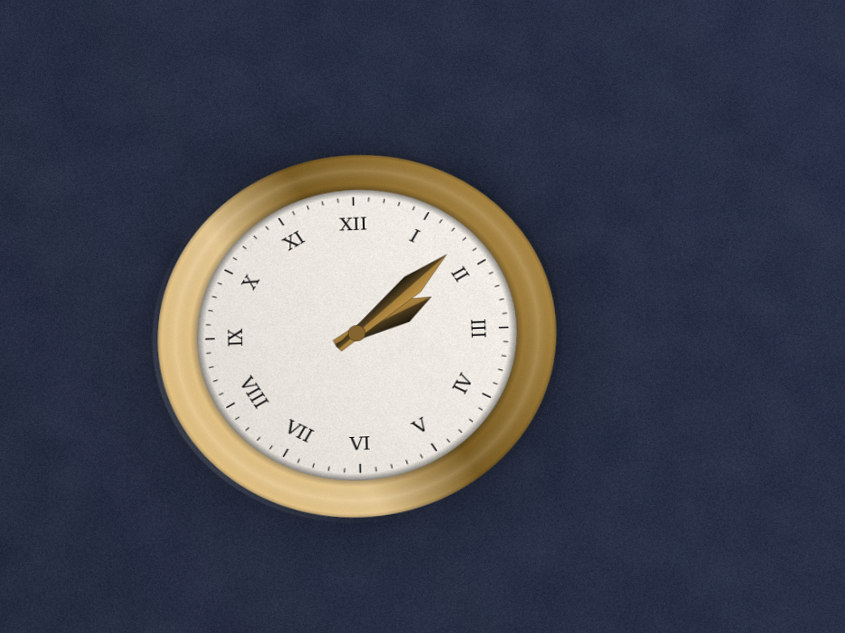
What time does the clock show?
2:08
